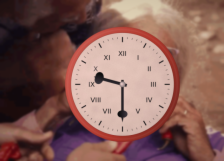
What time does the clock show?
9:30
